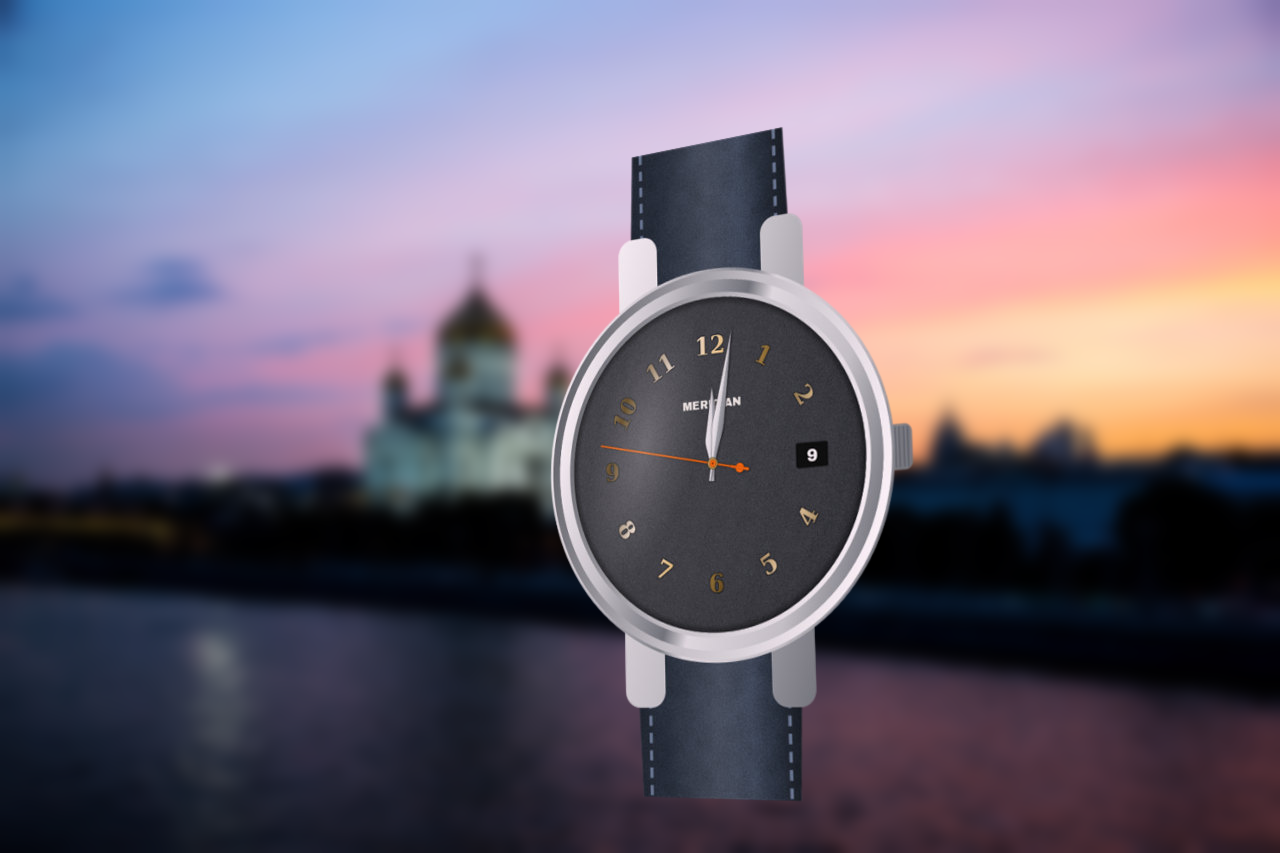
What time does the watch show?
12:01:47
